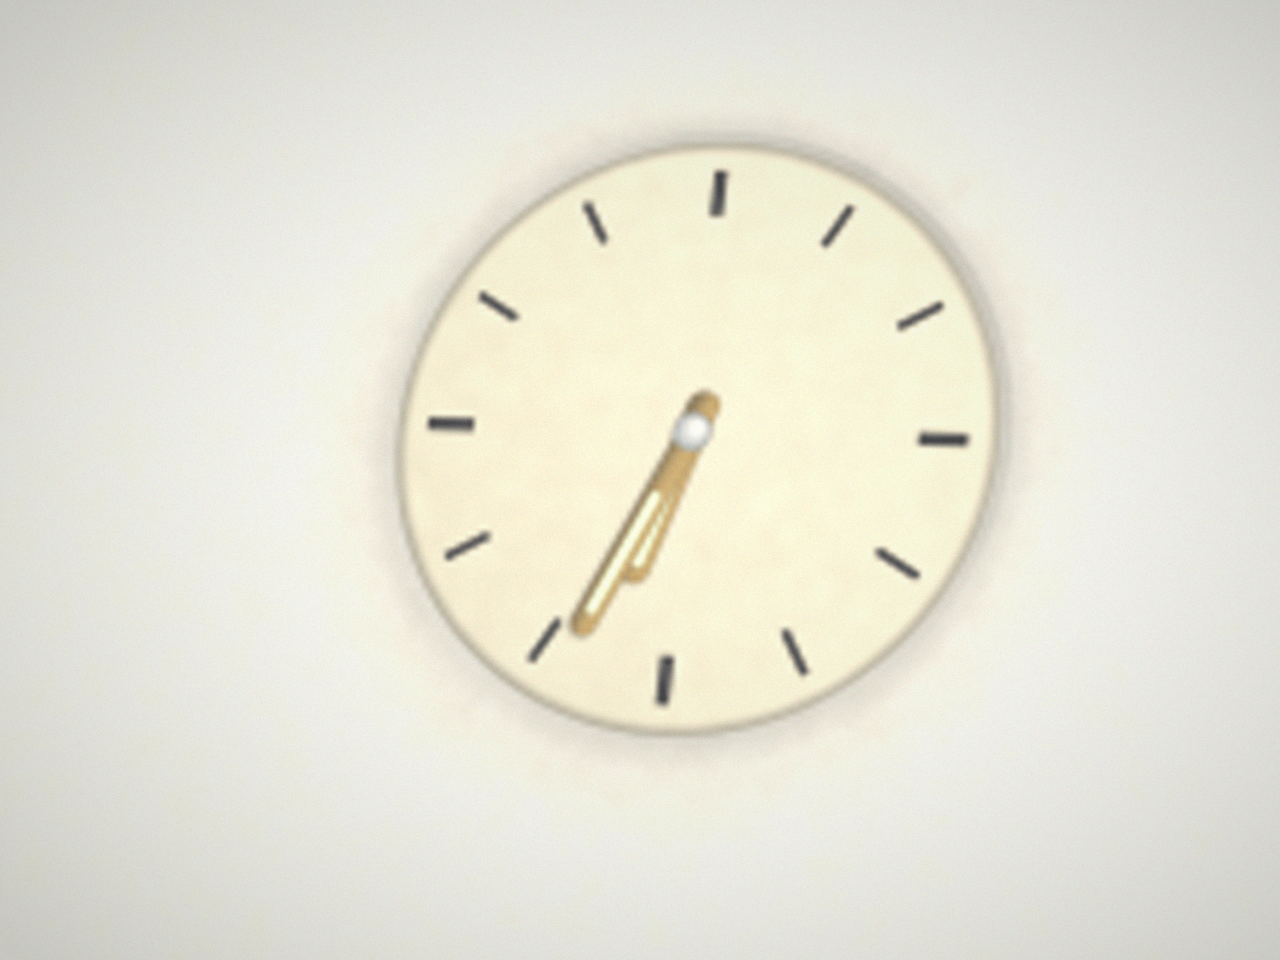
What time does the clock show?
6:34
